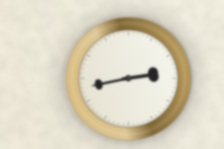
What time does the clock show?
2:43
